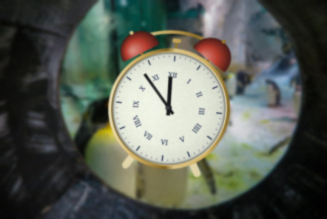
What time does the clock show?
11:53
